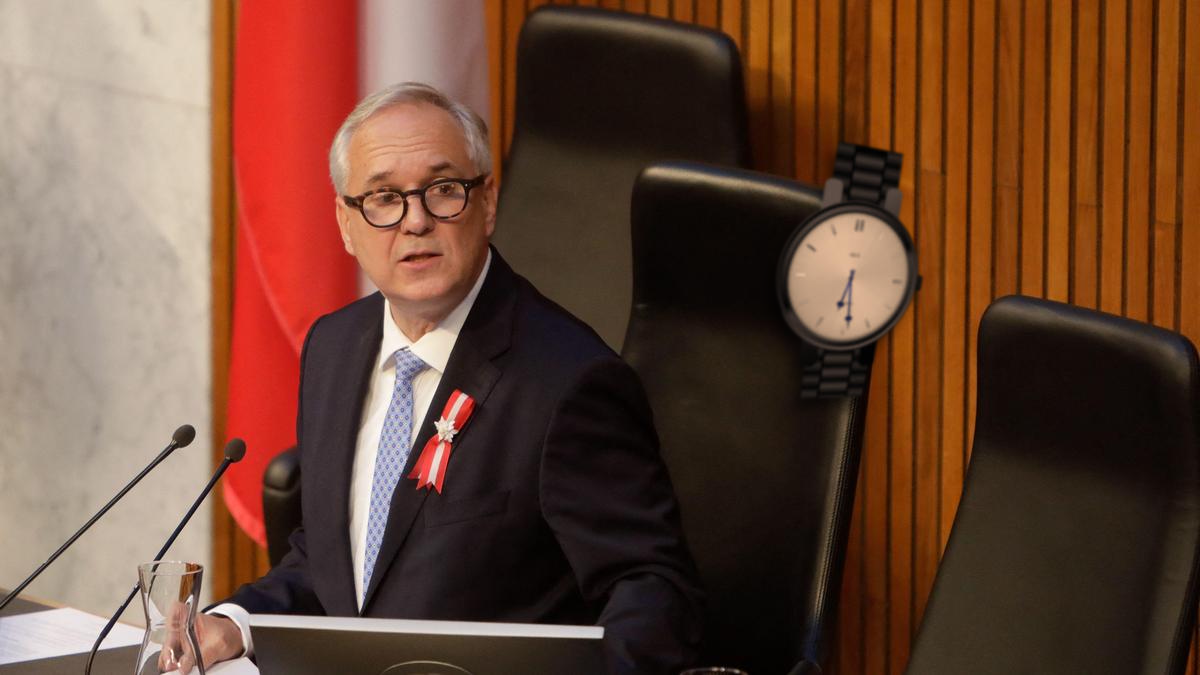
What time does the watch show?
6:29
